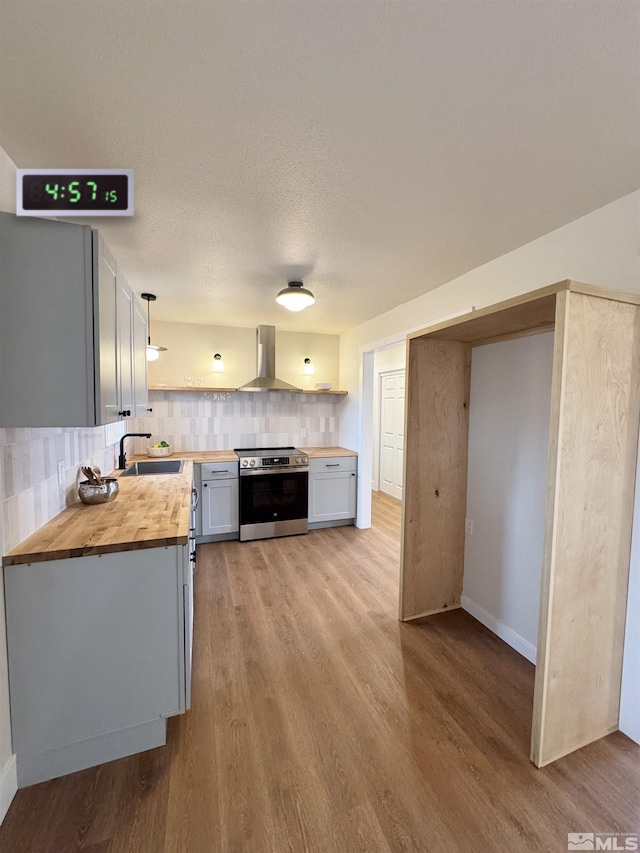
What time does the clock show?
4:57:15
